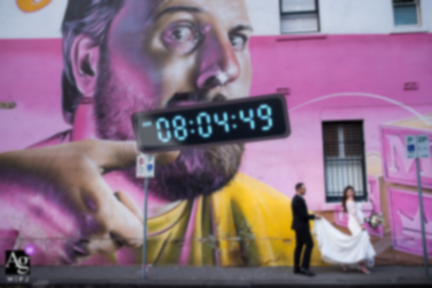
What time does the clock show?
8:04:49
